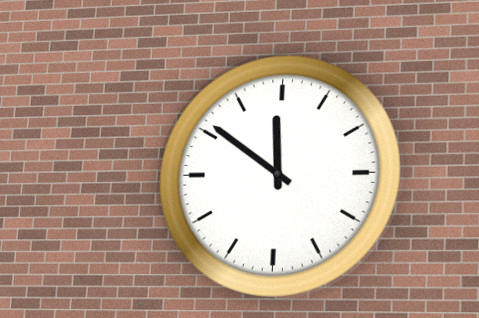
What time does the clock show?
11:51
